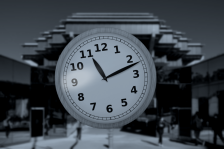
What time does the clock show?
11:12
